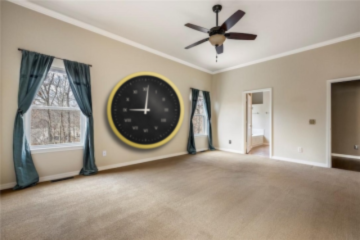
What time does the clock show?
9:01
